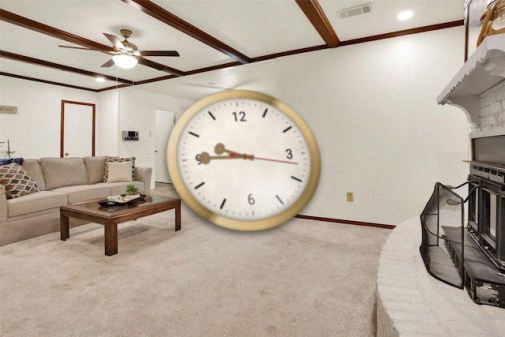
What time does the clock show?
9:45:17
